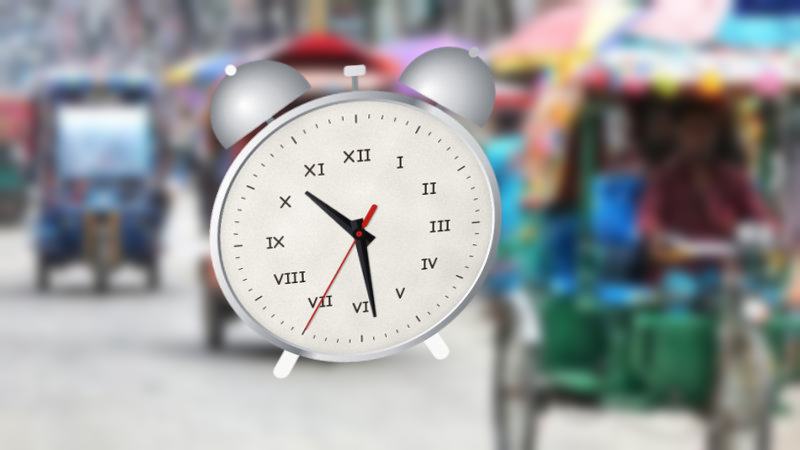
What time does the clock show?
10:28:35
